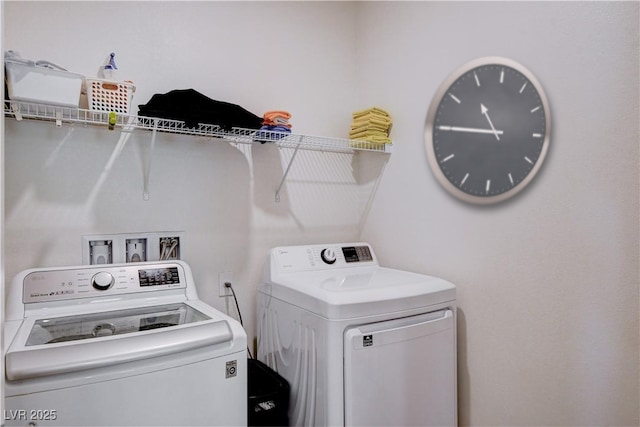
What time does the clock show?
10:45
